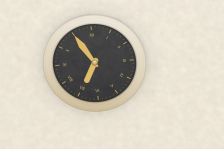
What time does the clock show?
6:55
